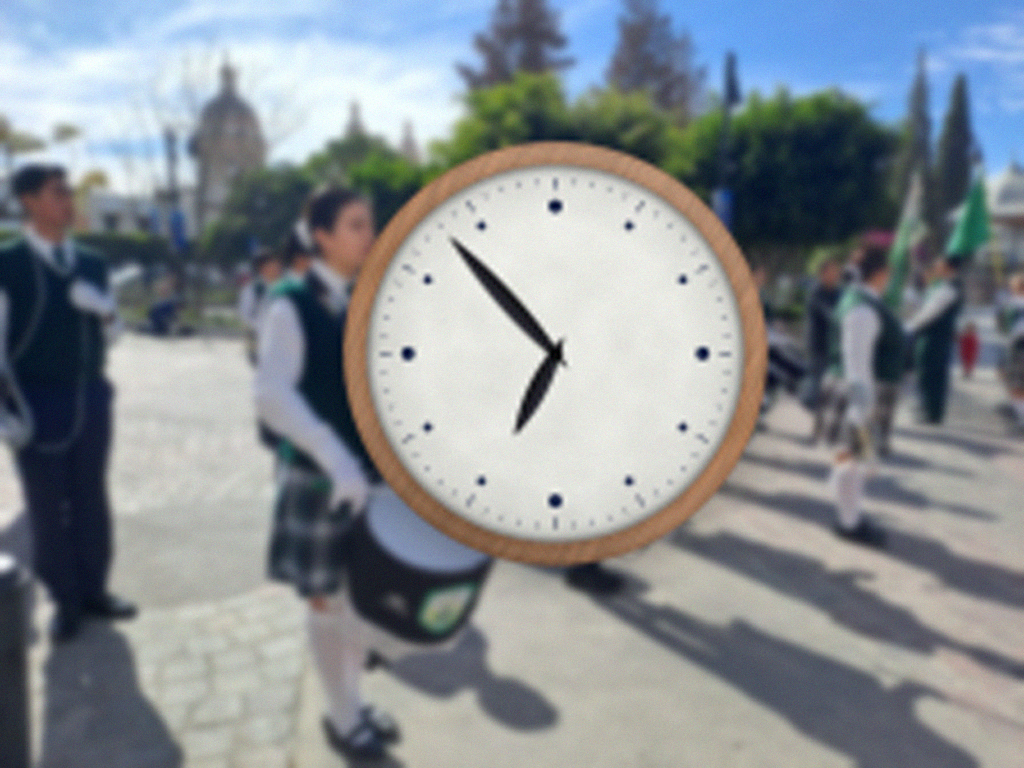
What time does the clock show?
6:53
